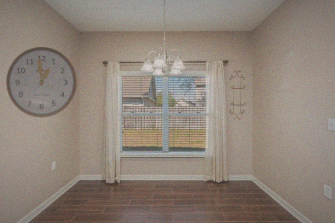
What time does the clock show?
12:59
